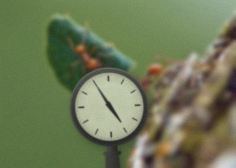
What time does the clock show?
4:55
